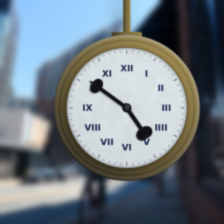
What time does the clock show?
4:51
